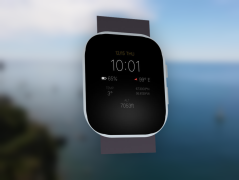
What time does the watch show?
10:01
